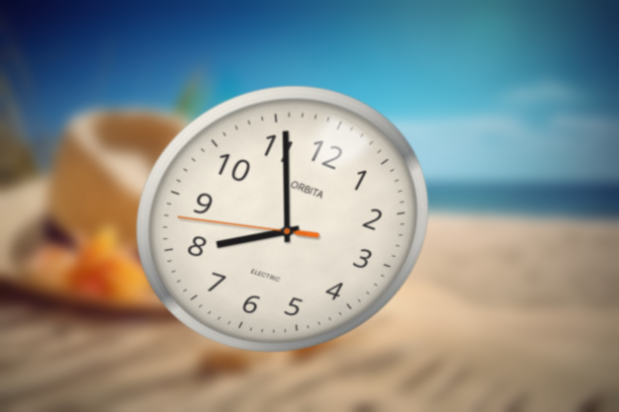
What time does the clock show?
7:55:43
